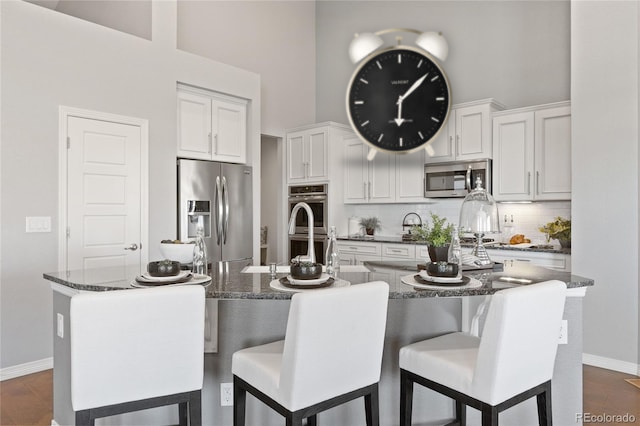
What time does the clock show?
6:08
